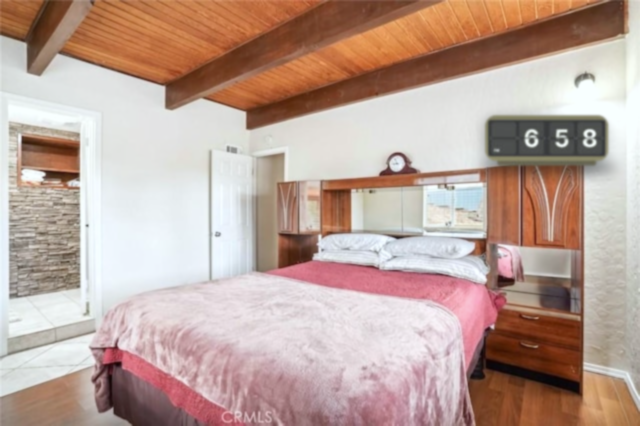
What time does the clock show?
6:58
